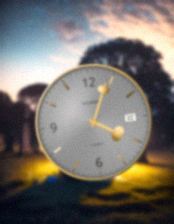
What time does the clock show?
4:04
